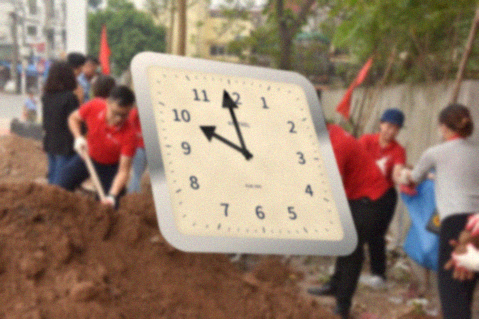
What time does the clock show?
9:59
